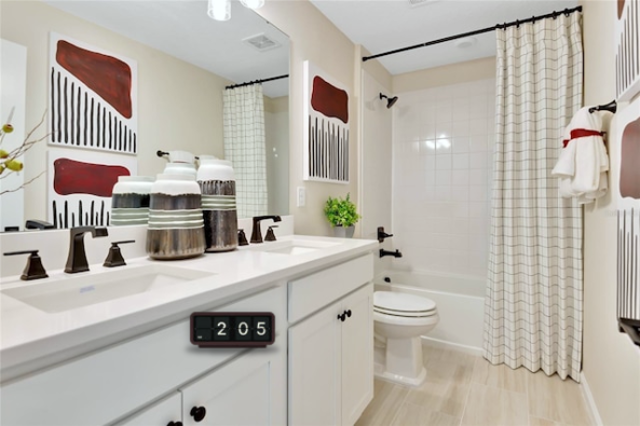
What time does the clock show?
2:05
